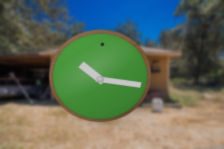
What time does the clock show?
10:16
